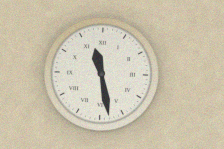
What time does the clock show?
11:28
